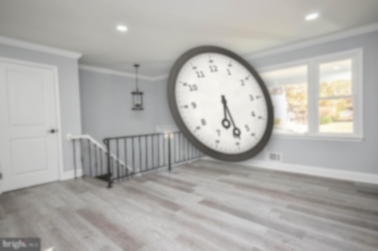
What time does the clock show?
6:29
